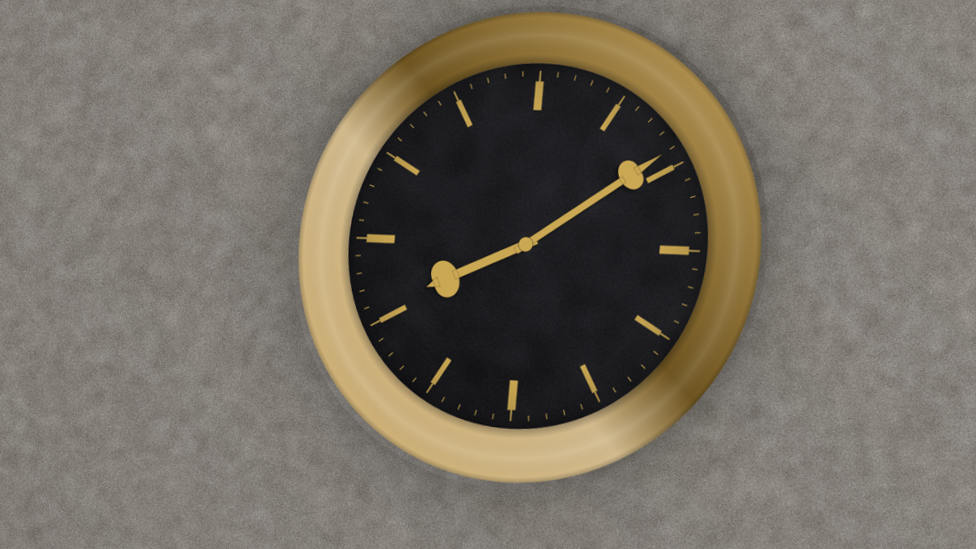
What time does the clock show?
8:09
